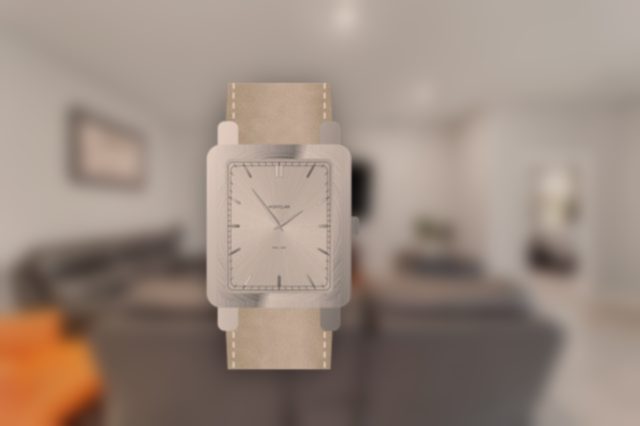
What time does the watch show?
1:54
